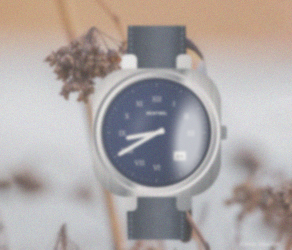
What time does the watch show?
8:40
